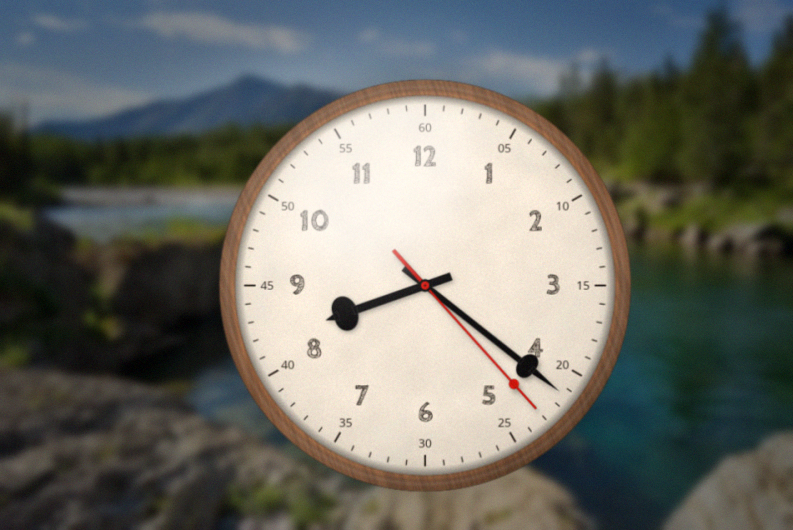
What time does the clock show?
8:21:23
